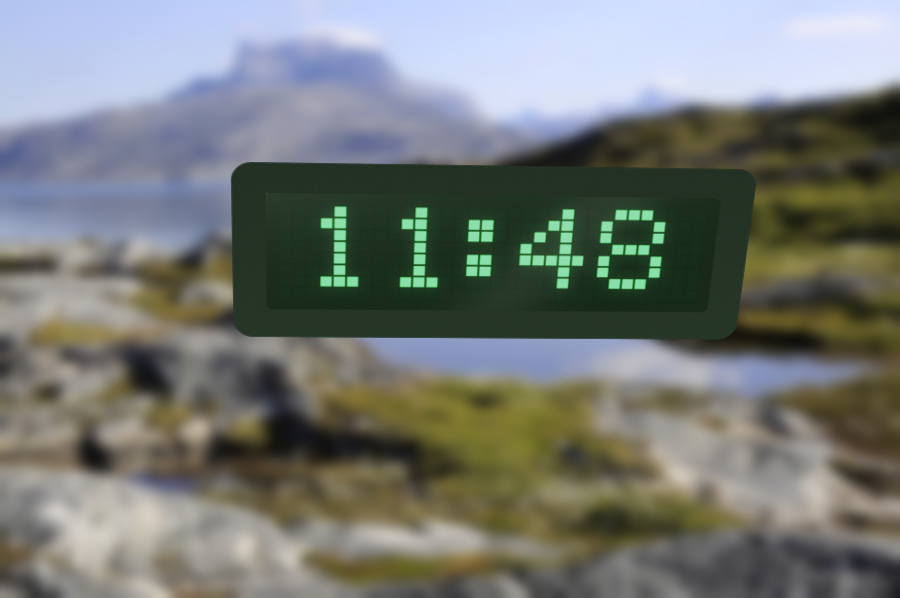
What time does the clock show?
11:48
